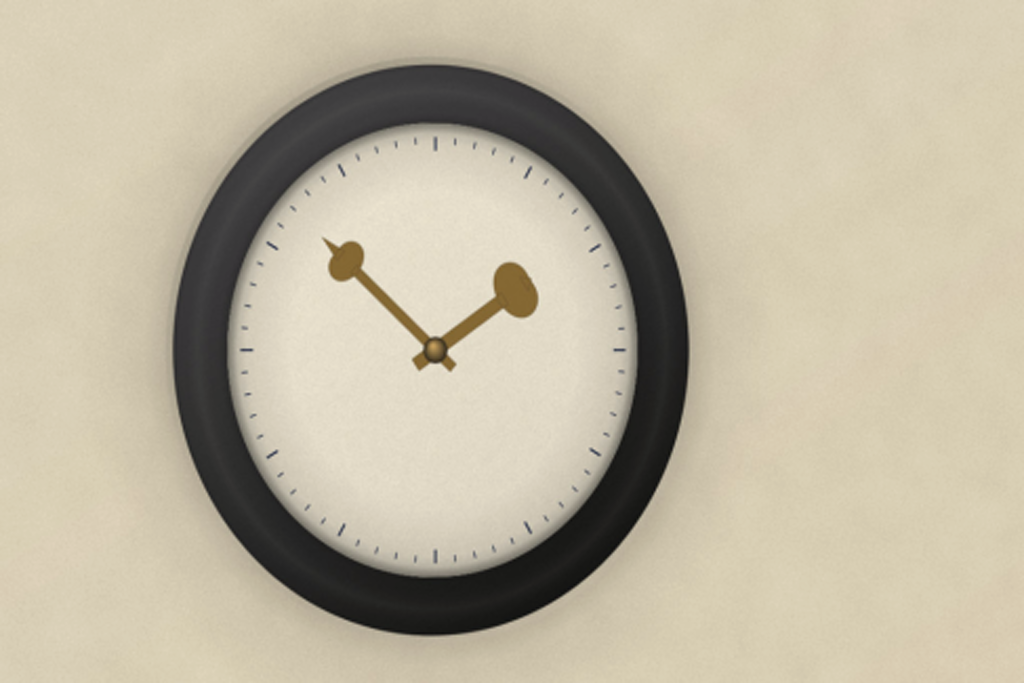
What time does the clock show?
1:52
